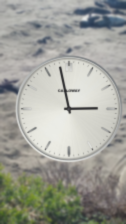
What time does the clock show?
2:58
